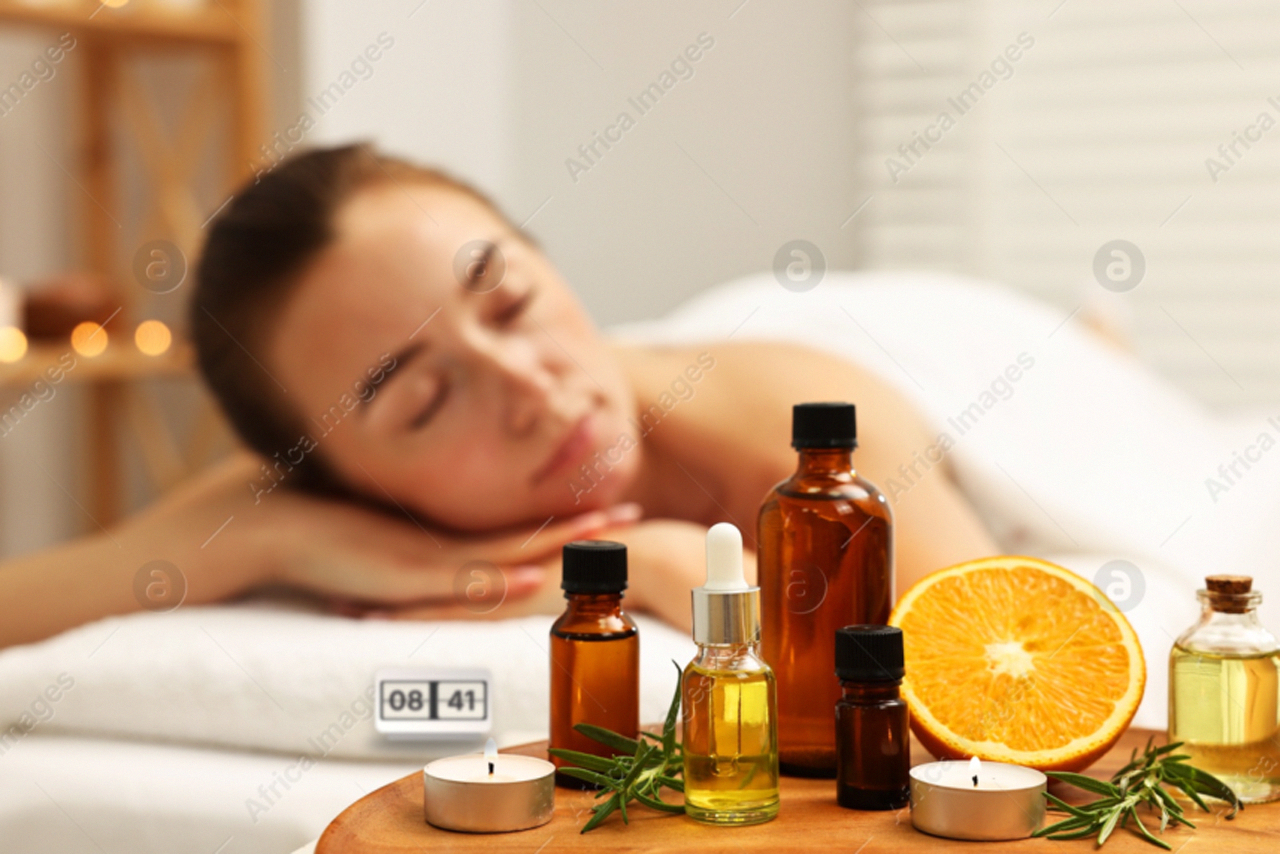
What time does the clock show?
8:41
